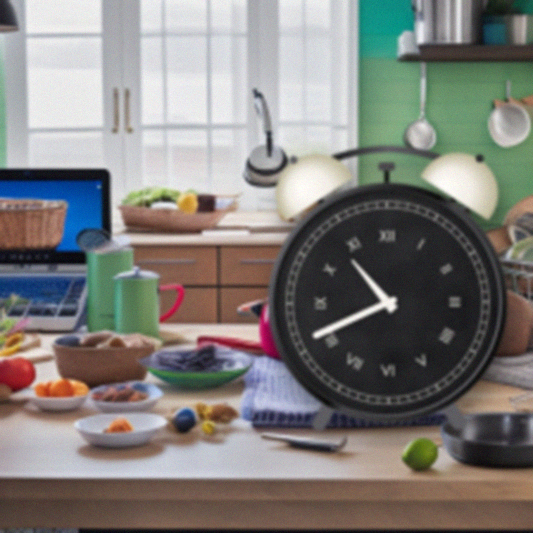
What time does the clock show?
10:41
